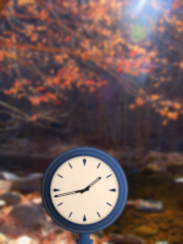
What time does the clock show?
1:43
